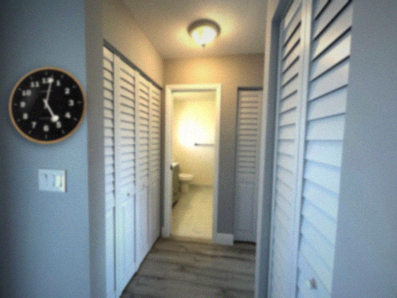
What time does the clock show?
5:02
